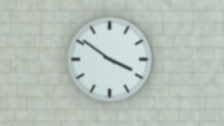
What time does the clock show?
3:51
